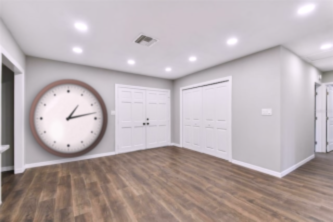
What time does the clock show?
1:13
